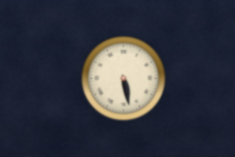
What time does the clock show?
5:28
